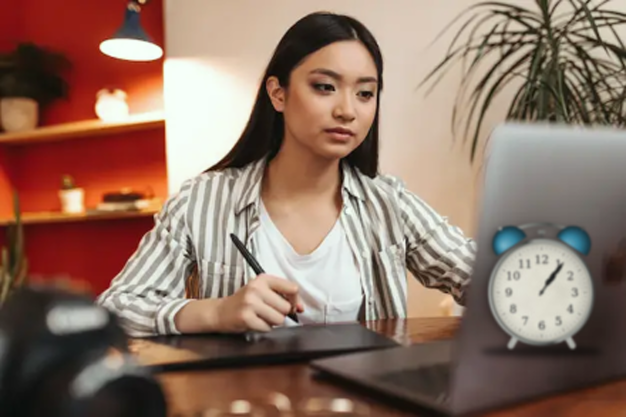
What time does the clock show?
1:06
